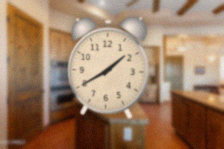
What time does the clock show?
1:40
